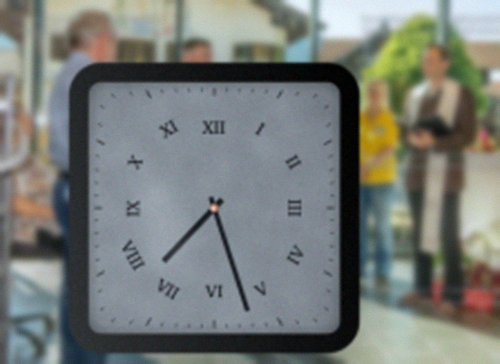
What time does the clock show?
7:27
